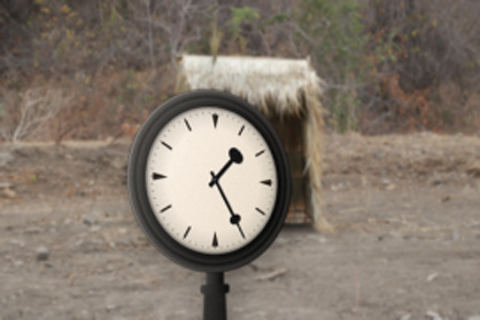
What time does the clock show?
1:25
